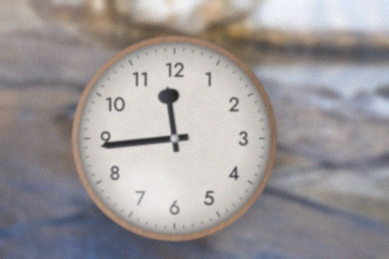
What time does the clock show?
11:44
